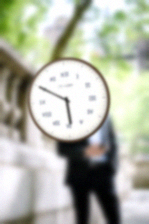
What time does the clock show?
5:50
